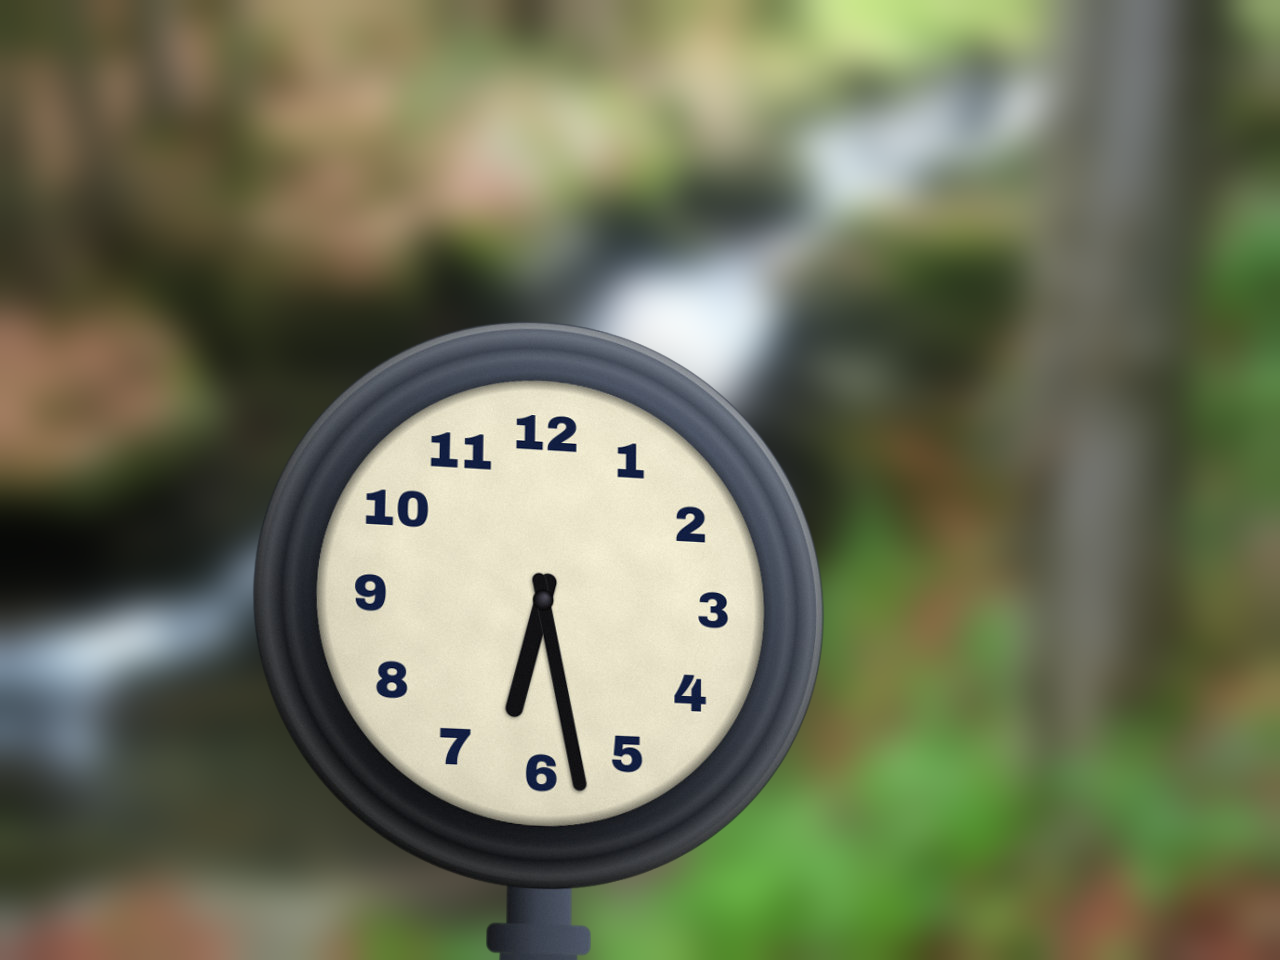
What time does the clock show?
6:28
